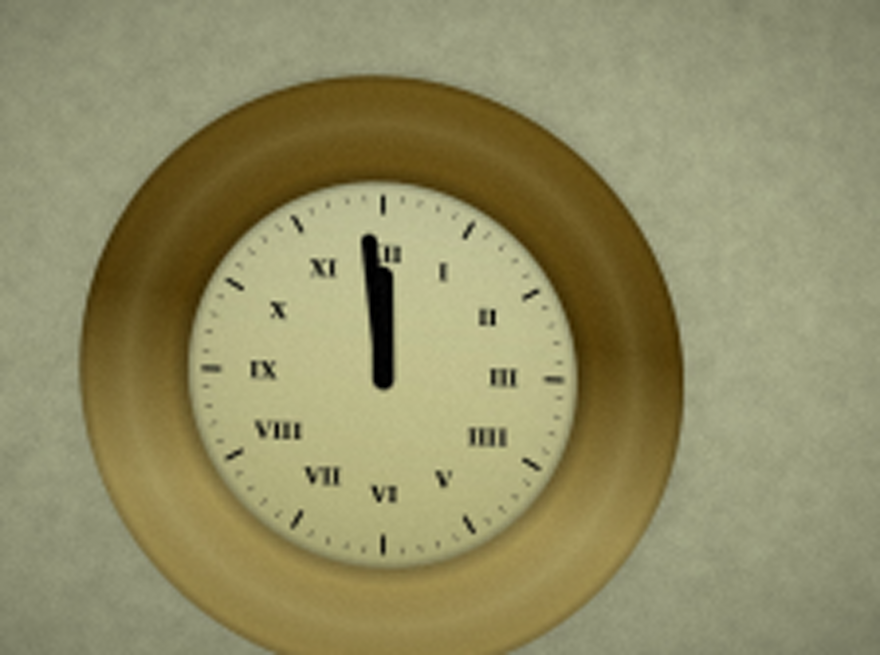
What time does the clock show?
11:59
